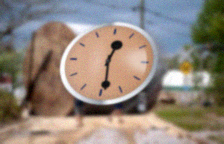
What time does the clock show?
12:29
